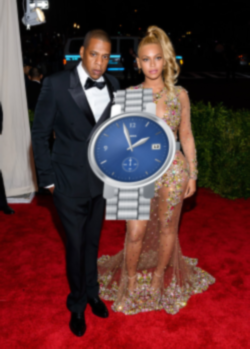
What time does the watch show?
1:57
